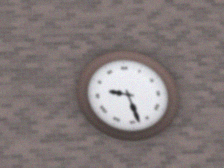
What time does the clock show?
9:28
